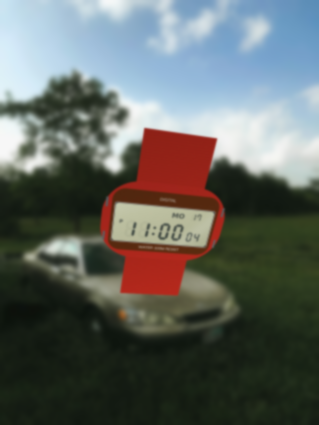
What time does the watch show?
11:00
